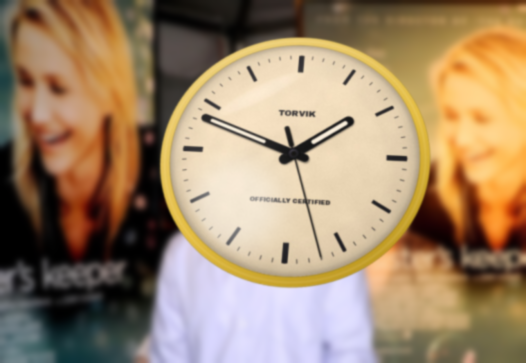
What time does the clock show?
1:48:27
